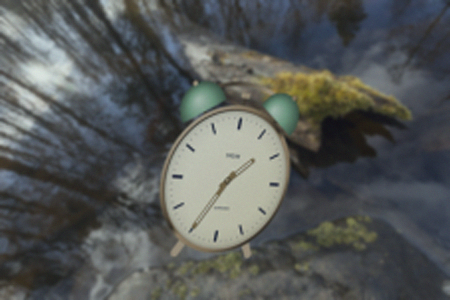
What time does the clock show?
1:35
